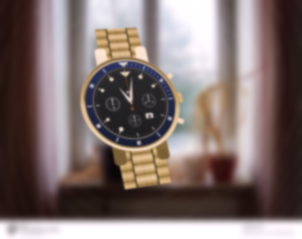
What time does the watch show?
11:02
